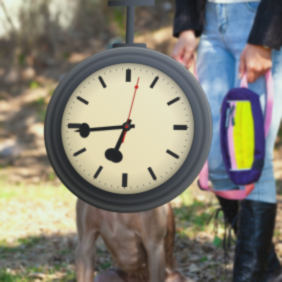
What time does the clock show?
6:44:02
